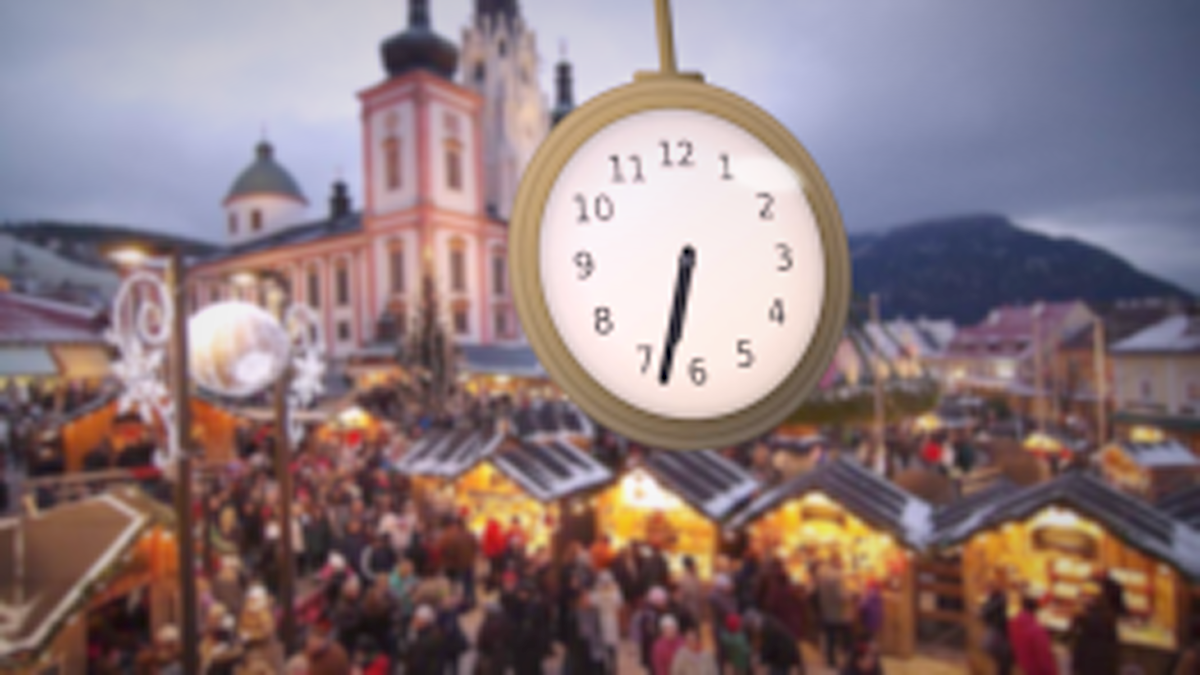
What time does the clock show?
6:33
